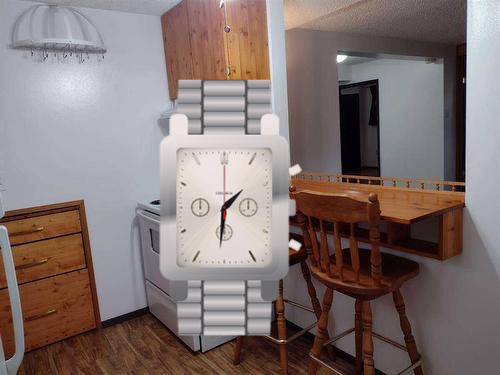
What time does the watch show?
1:31
